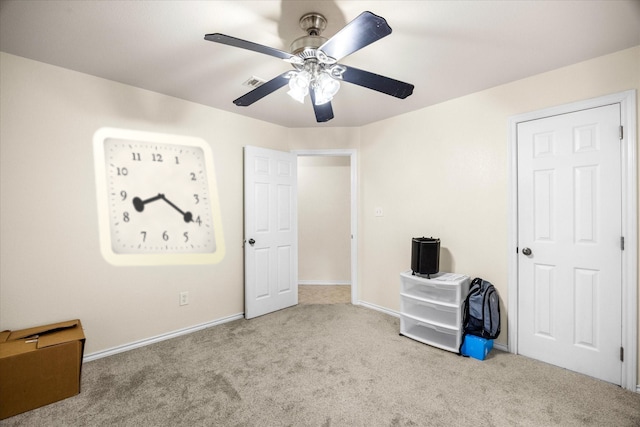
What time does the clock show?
8:21
